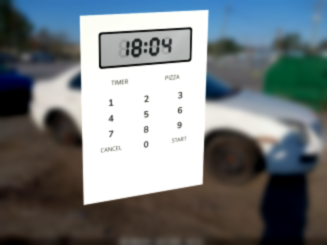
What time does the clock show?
18:04
